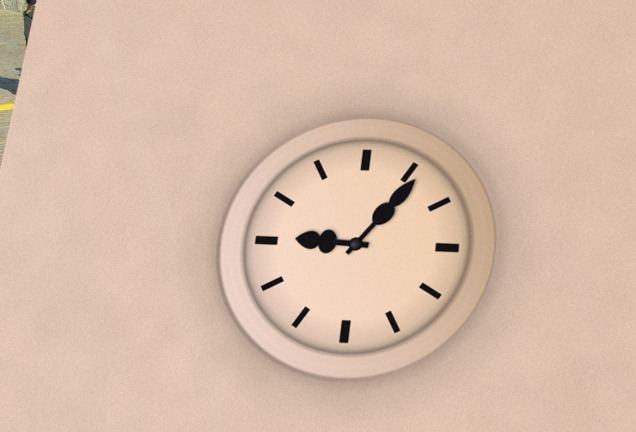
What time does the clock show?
9:06
